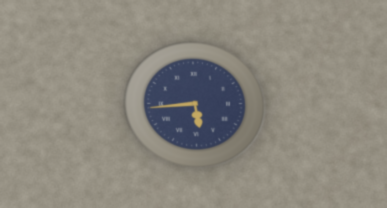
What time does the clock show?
5:44
